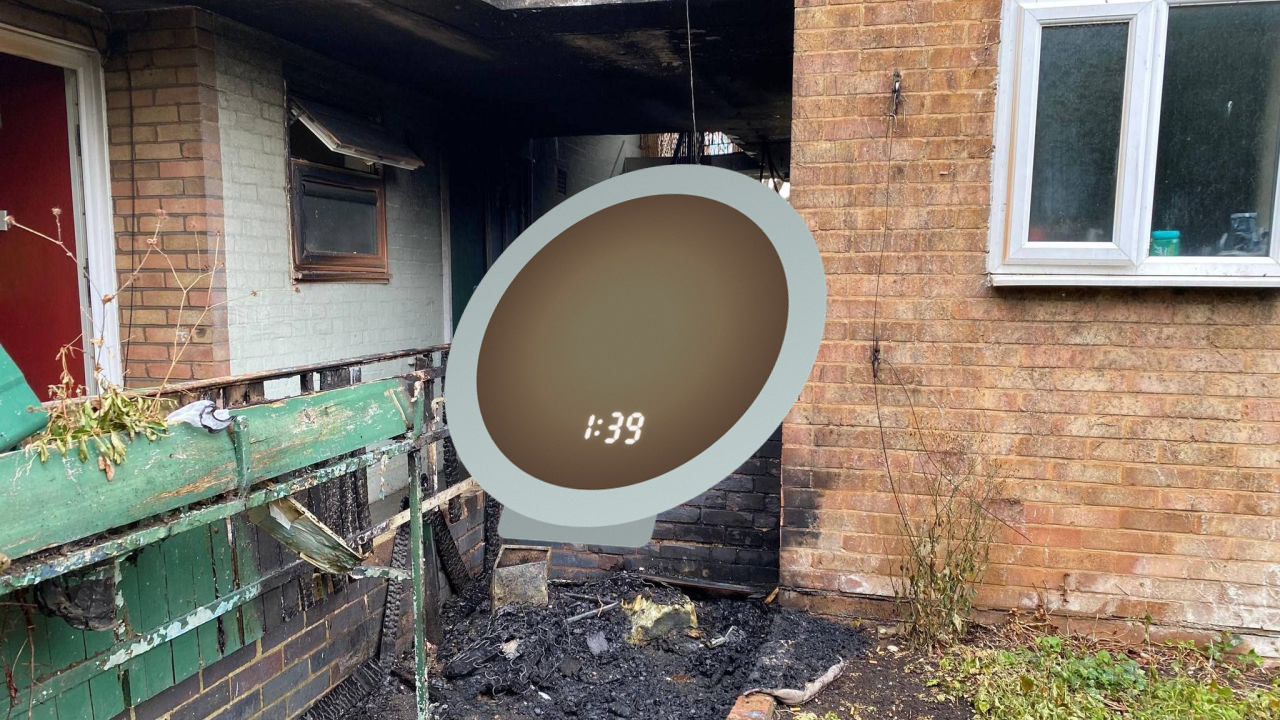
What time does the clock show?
1:39
